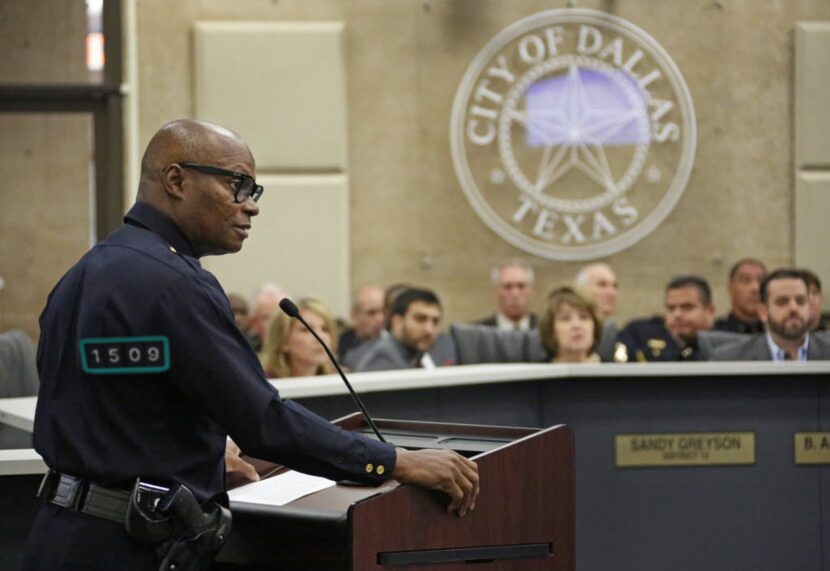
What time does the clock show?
15:09
